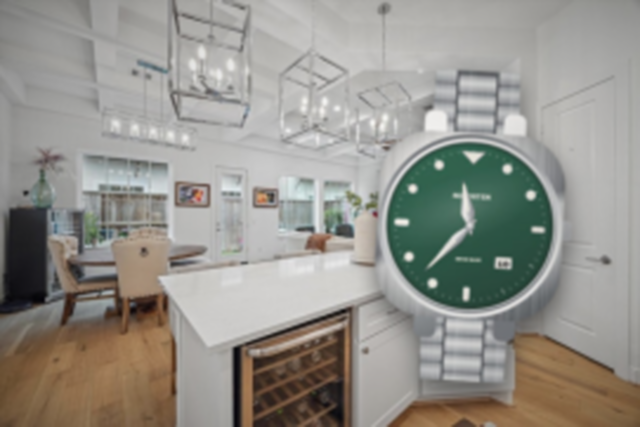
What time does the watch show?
11:37
